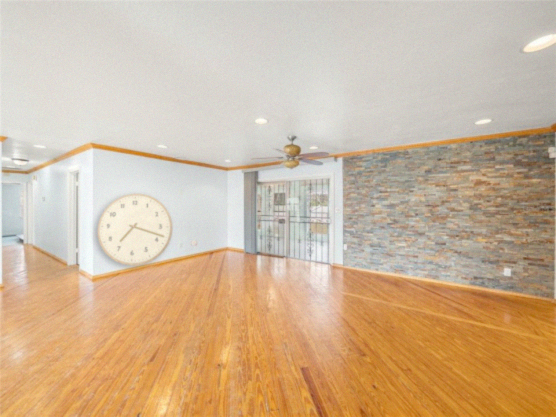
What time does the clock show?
7:18
